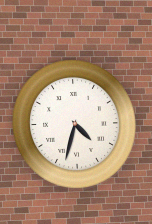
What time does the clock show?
4:33
